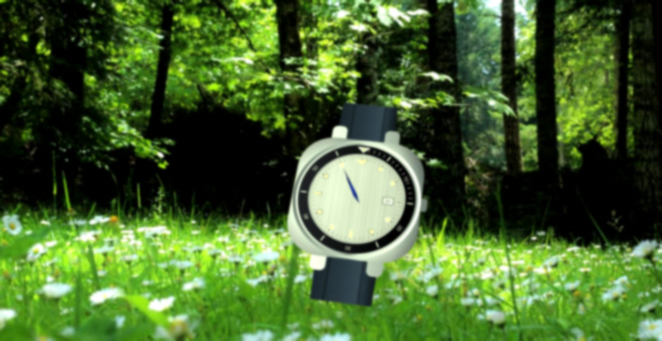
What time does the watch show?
10:55
